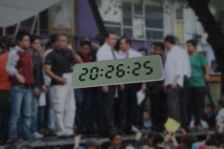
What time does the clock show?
20:26:25
